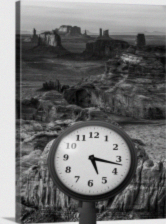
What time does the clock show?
5:17
